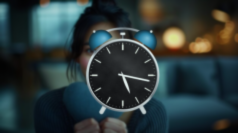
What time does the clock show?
5:17
